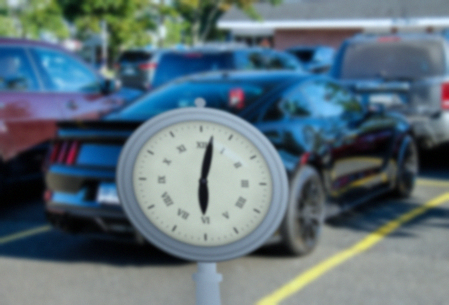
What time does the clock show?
6:02
